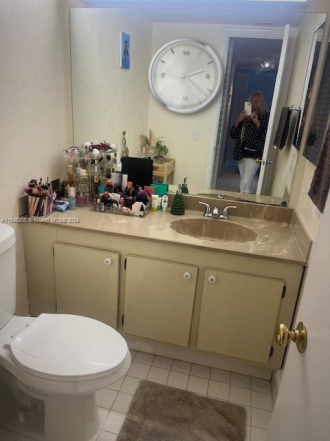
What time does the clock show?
2:22
